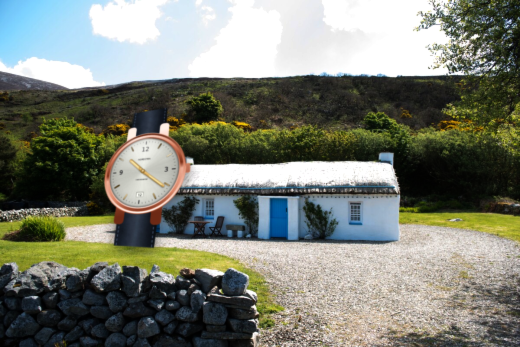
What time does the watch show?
10:21
